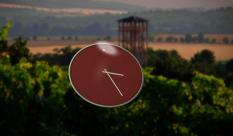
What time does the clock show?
3:26
